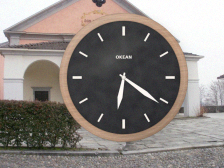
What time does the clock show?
6:21
